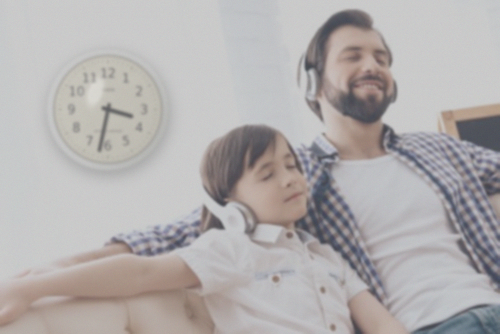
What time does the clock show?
3:32
